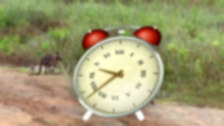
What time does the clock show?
9:38
